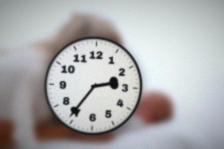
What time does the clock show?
2:36
